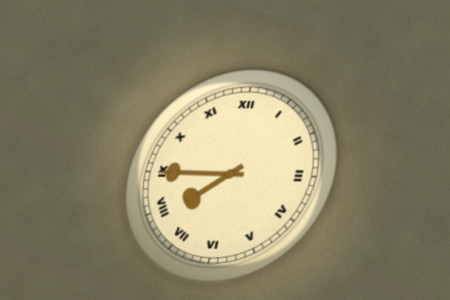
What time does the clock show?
7:45
